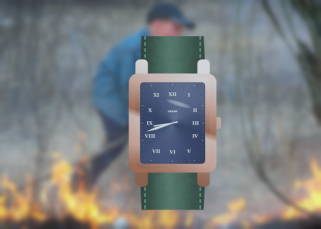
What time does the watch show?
8:42
